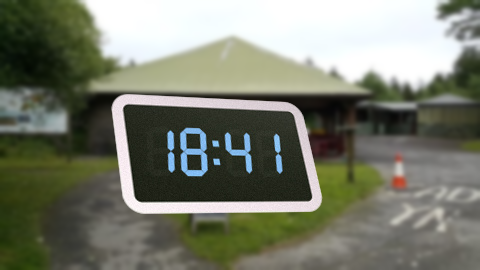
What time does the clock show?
18:41
